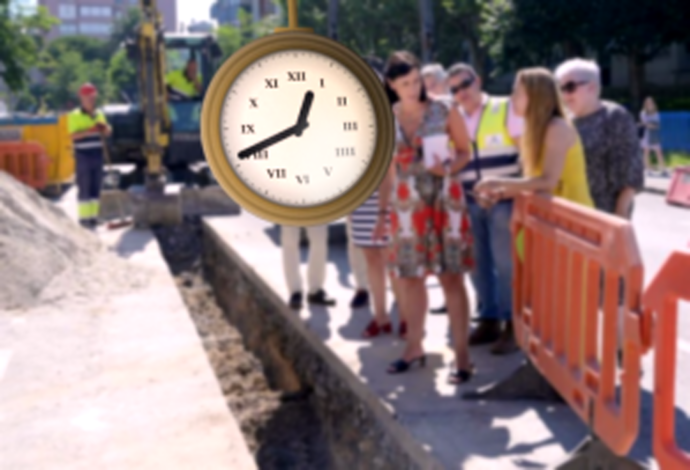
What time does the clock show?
12:41
